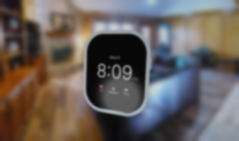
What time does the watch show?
8:09
